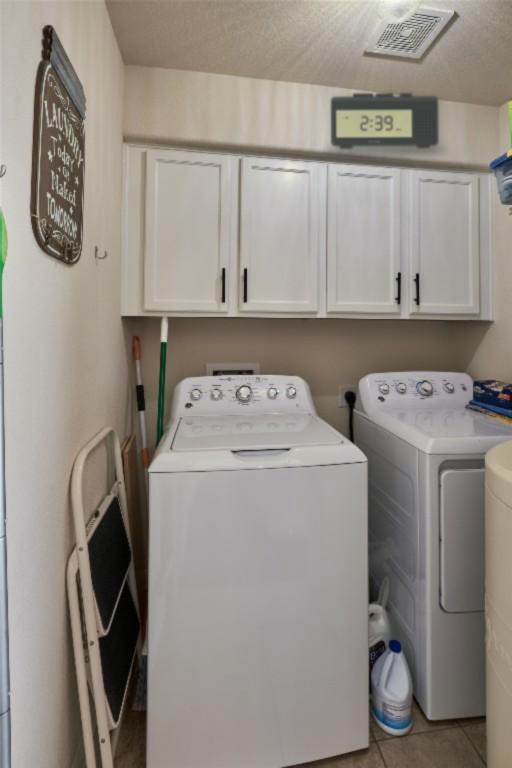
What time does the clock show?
2:39
